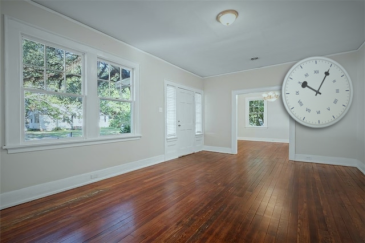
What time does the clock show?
10:05
